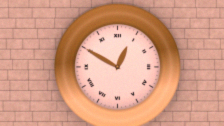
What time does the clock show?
12:50
